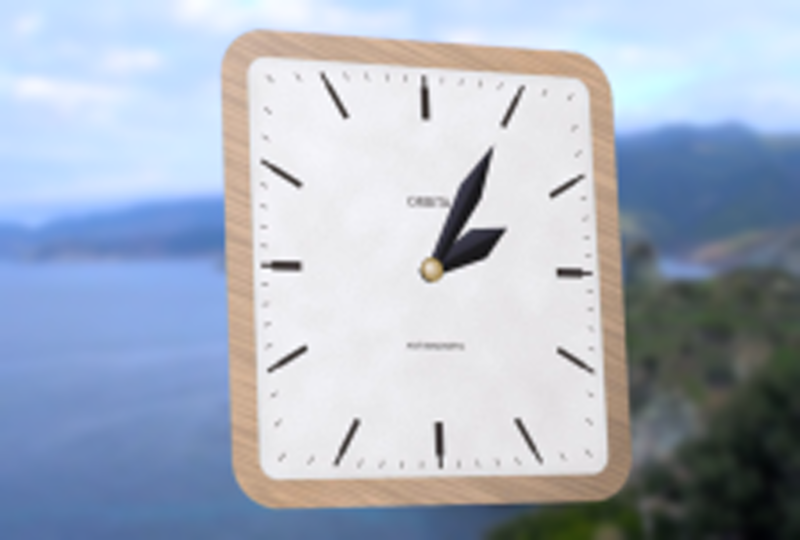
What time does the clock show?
2:05
